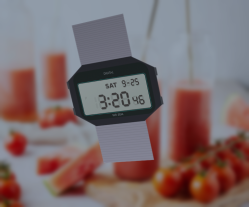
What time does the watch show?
3:20:46
